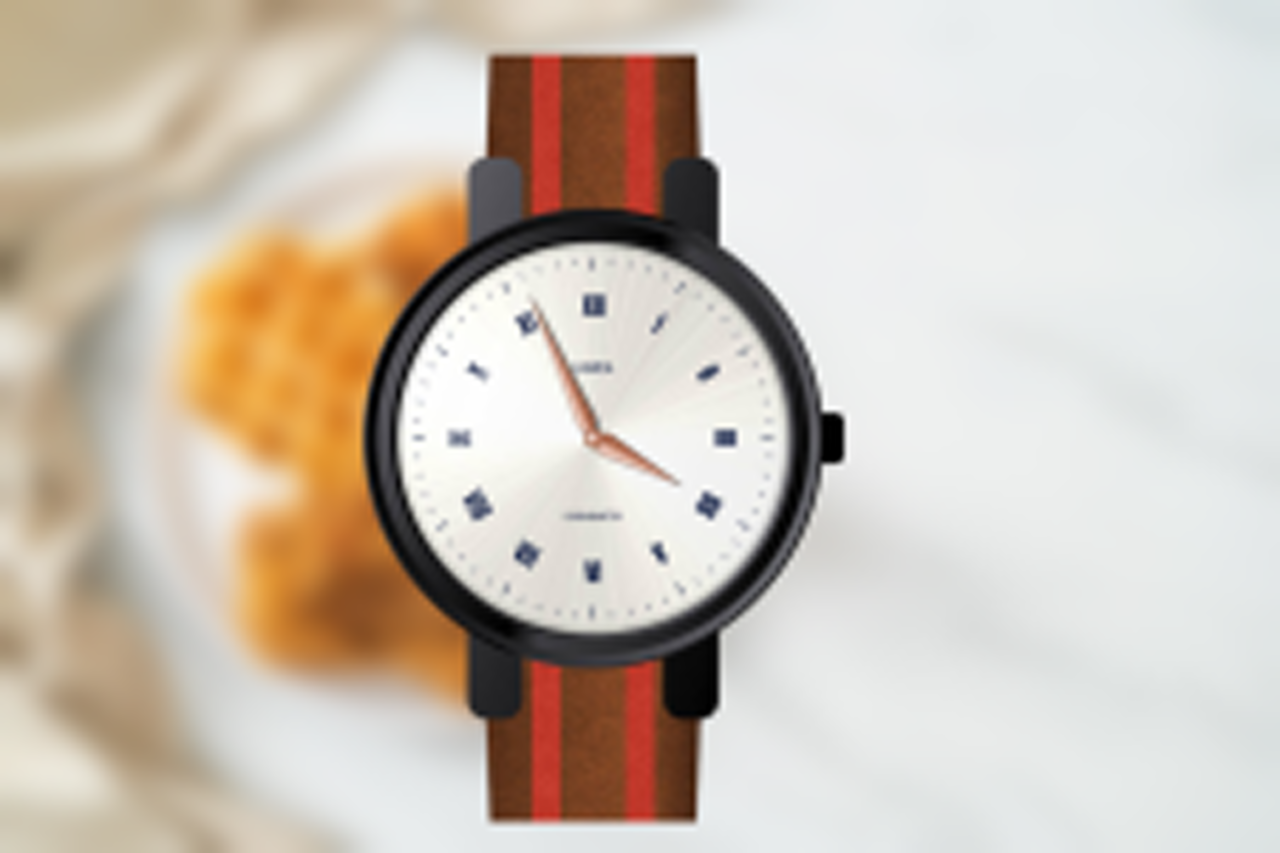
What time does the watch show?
3:56
